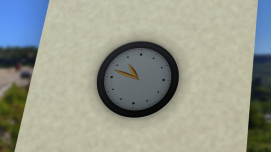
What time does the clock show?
10:48
